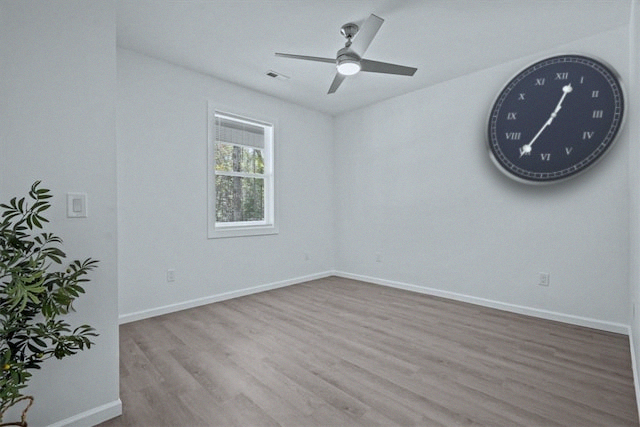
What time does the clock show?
12:35
